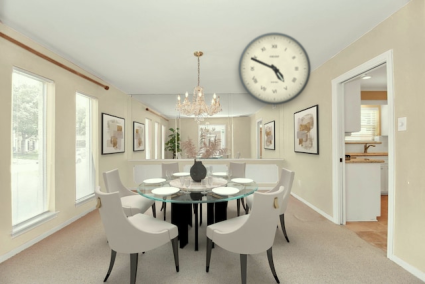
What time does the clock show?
4:49
